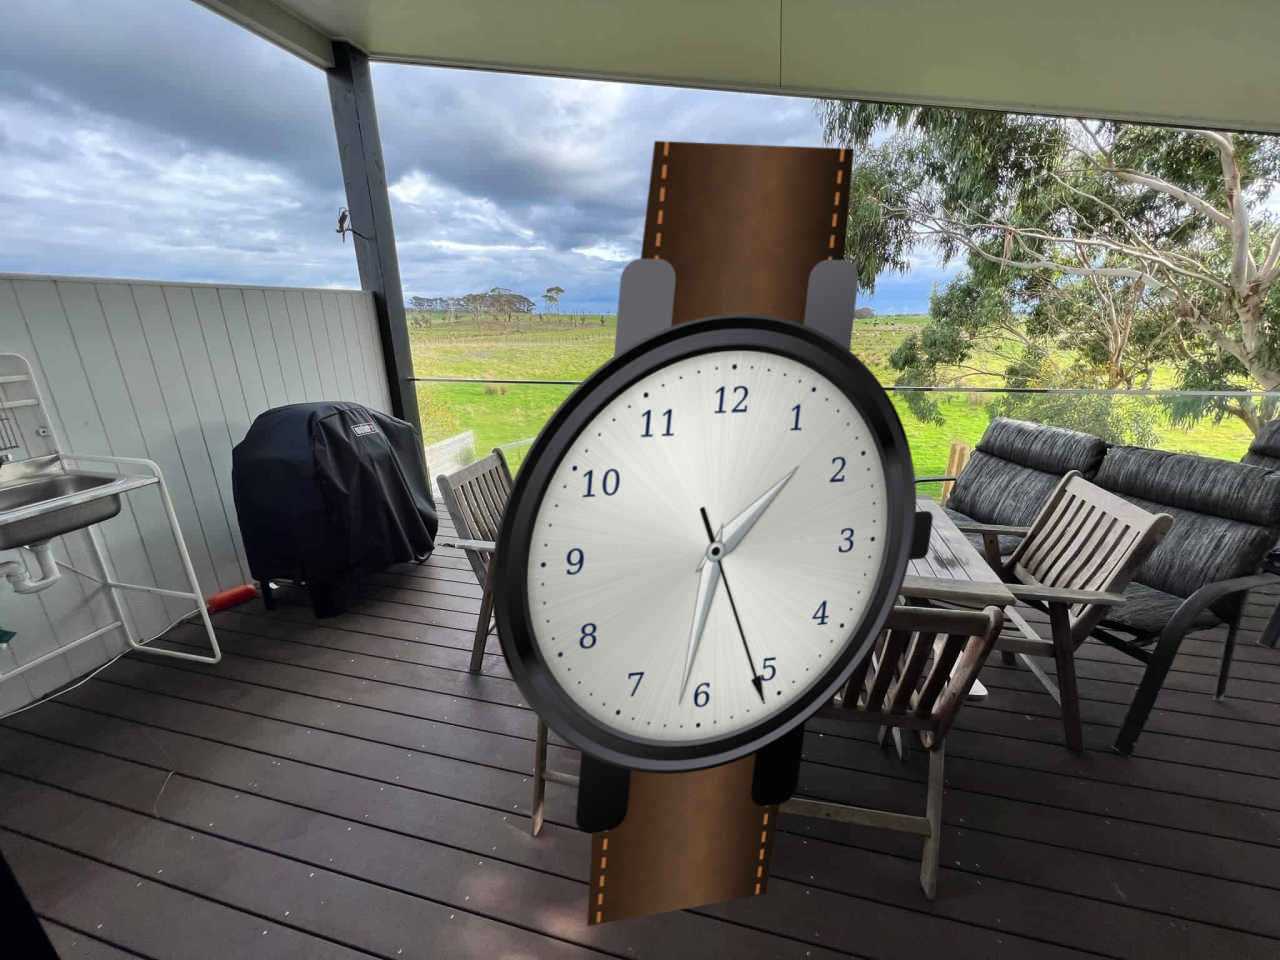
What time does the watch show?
1:31:26
